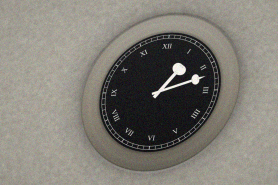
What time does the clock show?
1:12
